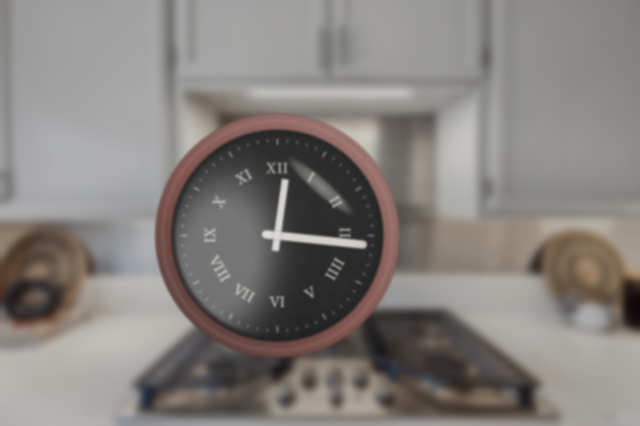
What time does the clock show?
12:16
